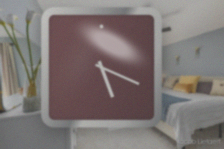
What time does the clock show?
5:19
